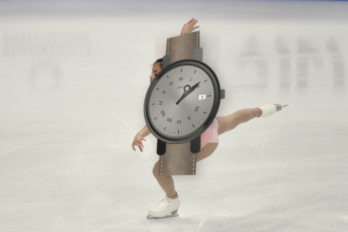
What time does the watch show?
1:09
